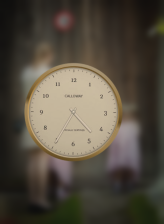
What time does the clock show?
4:35
